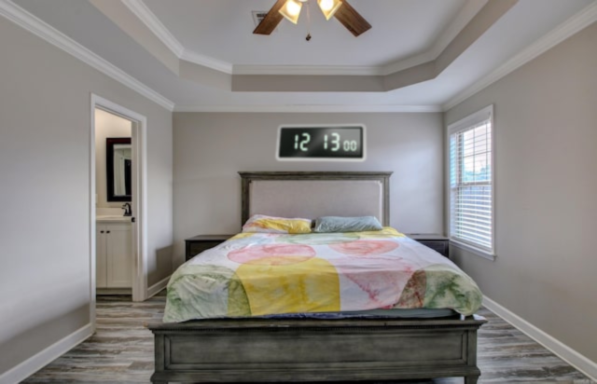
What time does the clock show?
12:13
